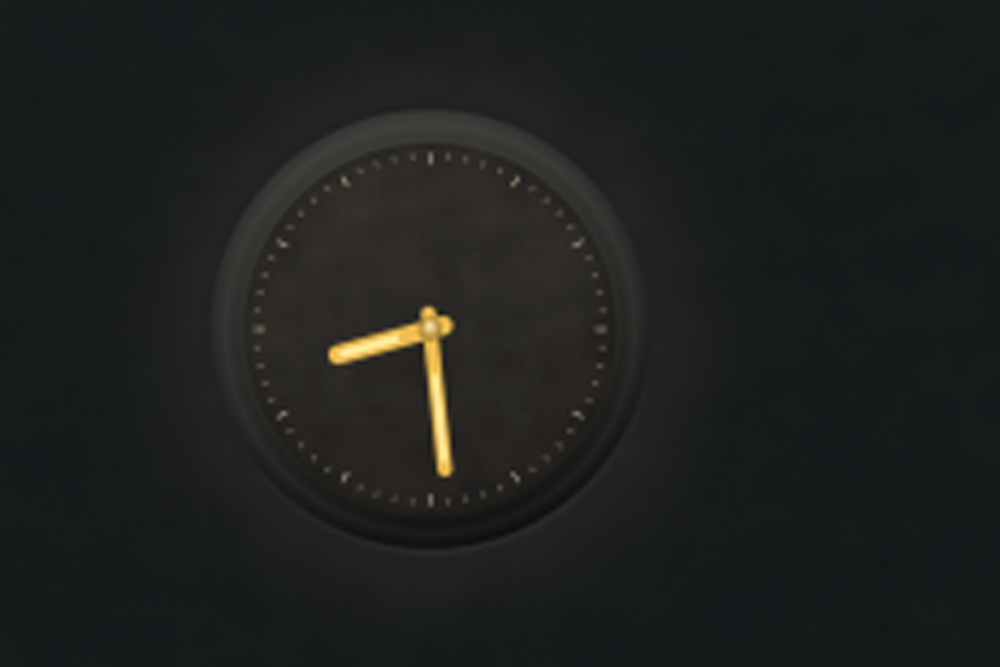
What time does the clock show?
8:29
